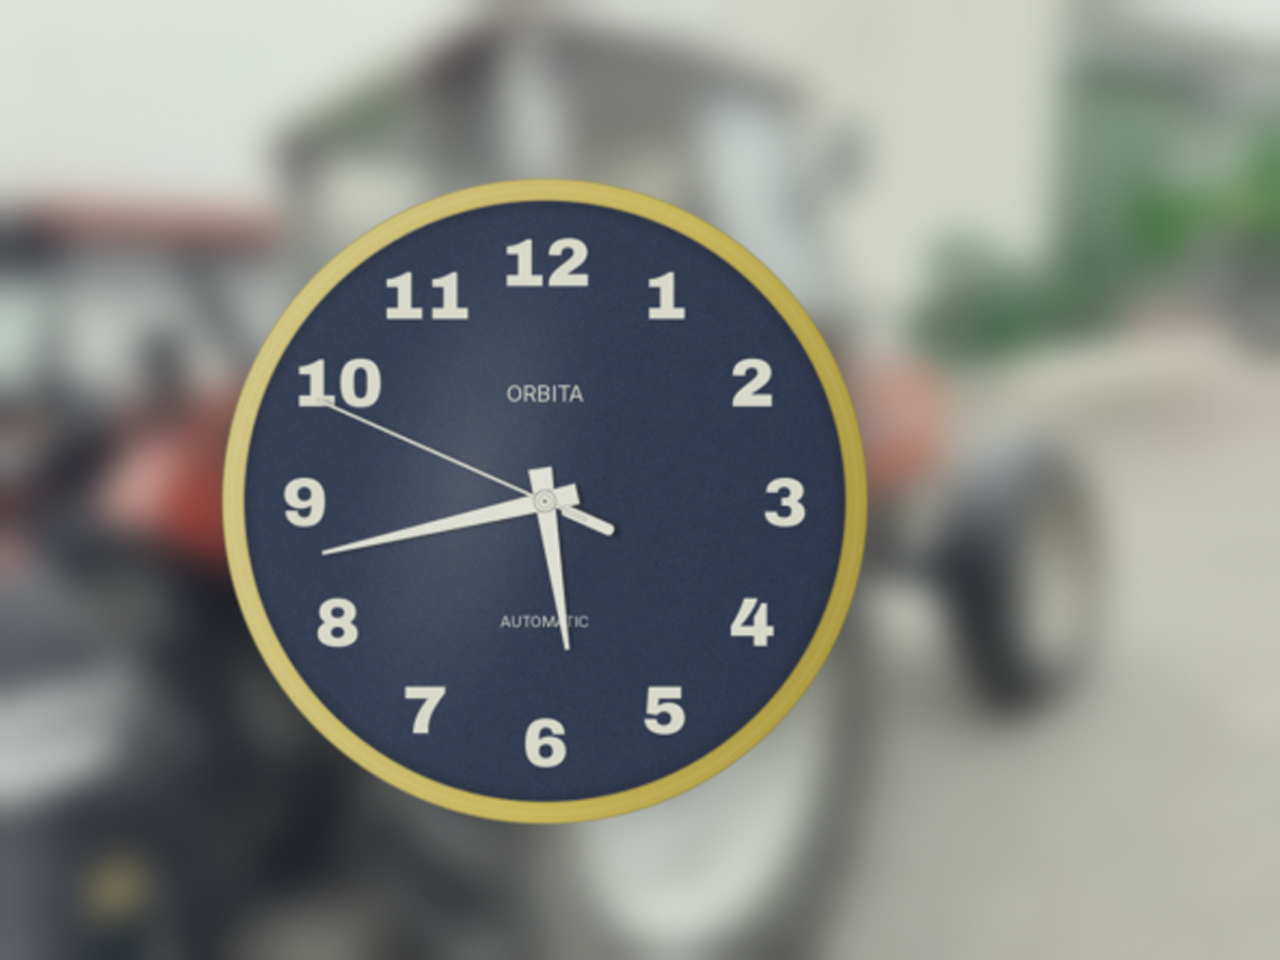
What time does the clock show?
5:42:49
